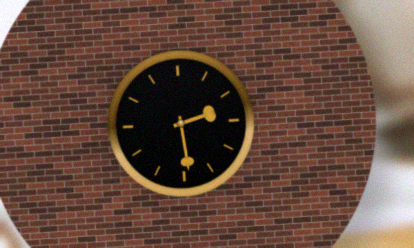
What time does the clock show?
2:29
